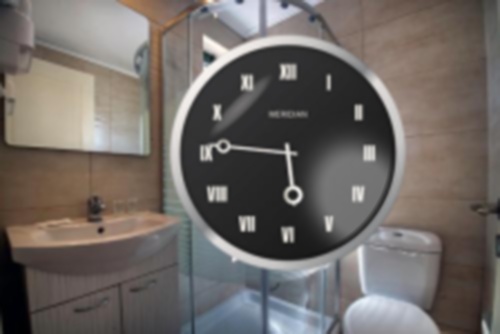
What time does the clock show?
5:46
